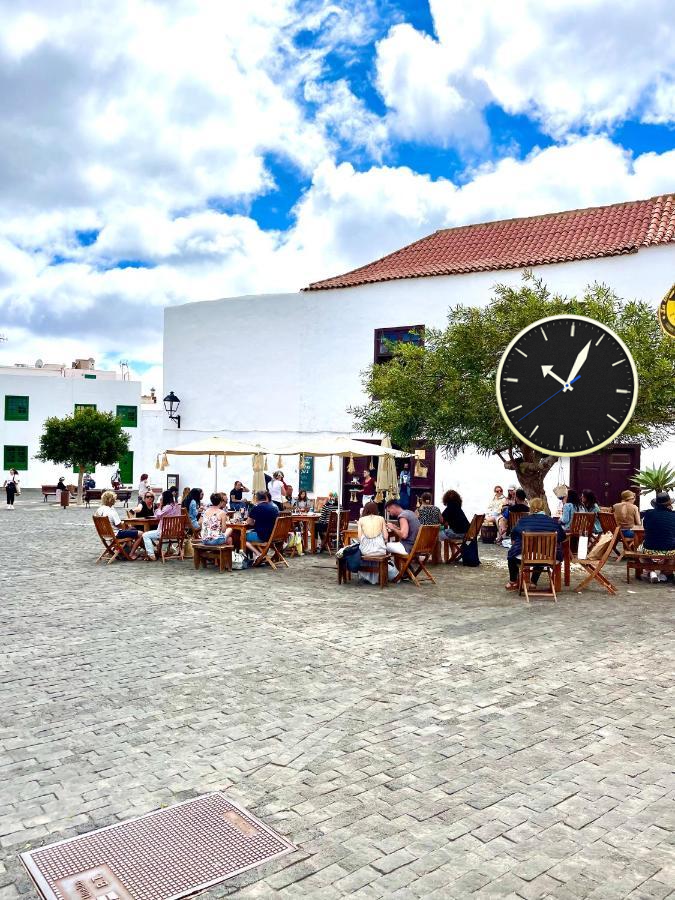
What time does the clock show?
10:03:38
